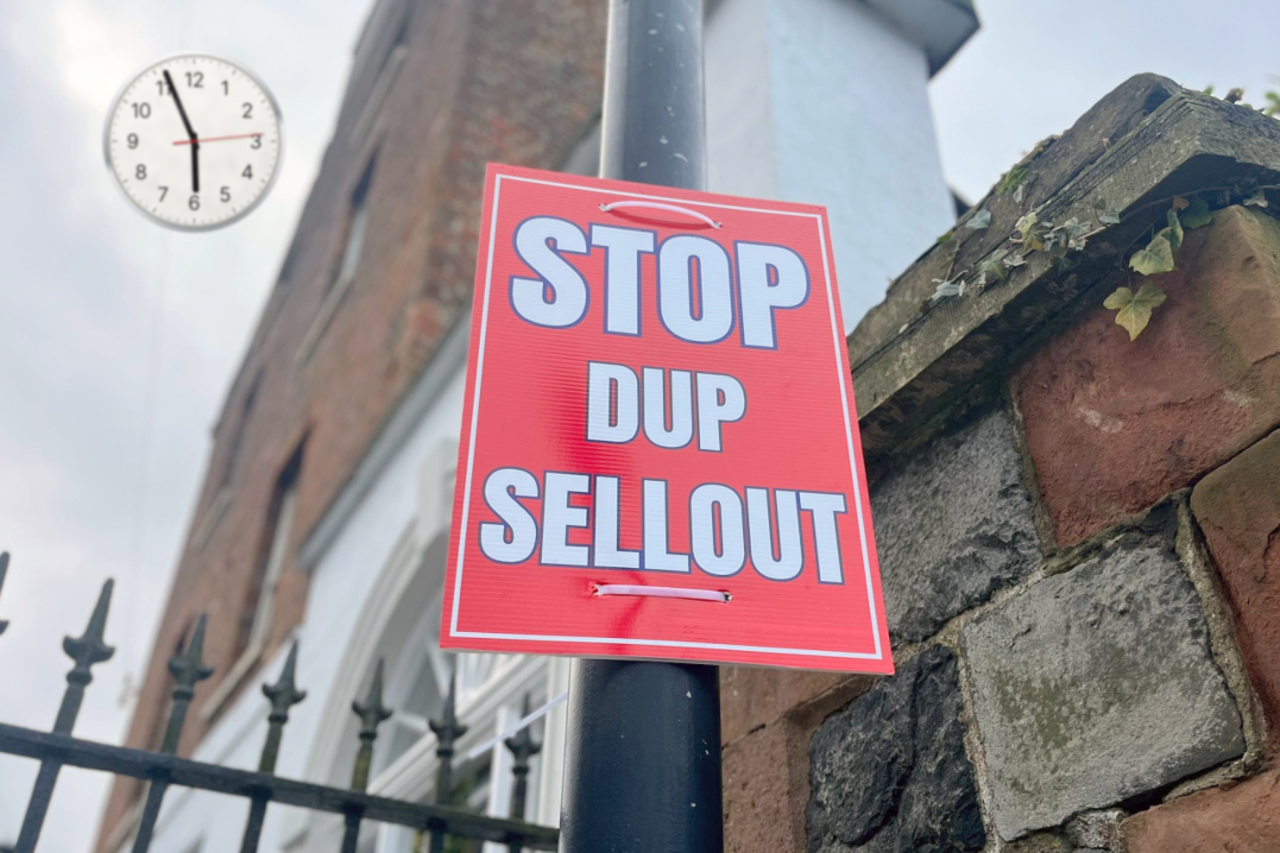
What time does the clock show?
5:56:14
